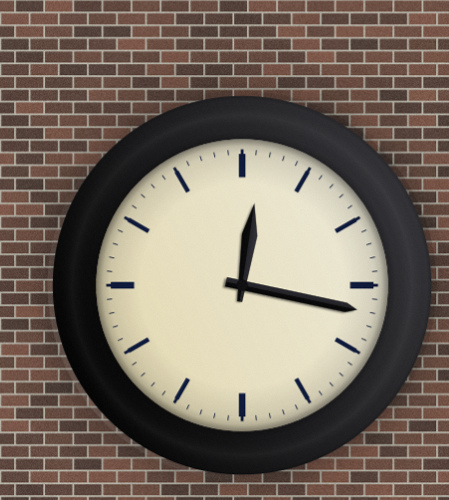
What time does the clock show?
12:17
